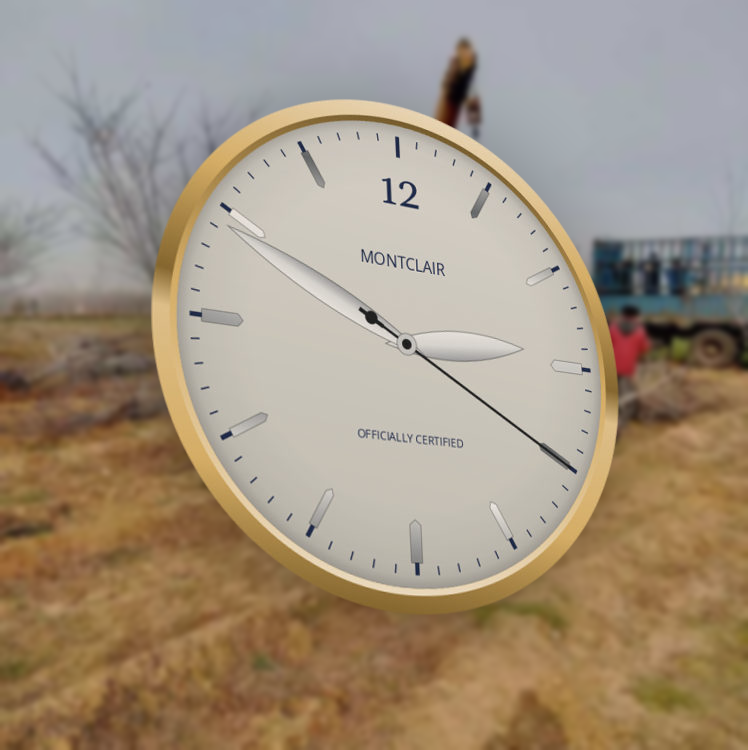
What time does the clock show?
2:49:20
